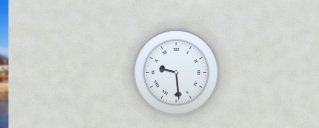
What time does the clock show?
9:29
